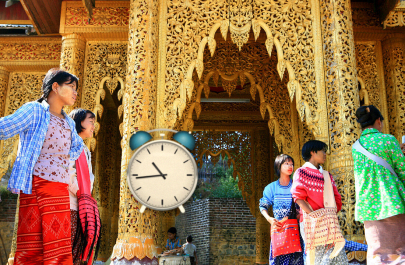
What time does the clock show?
10:44
